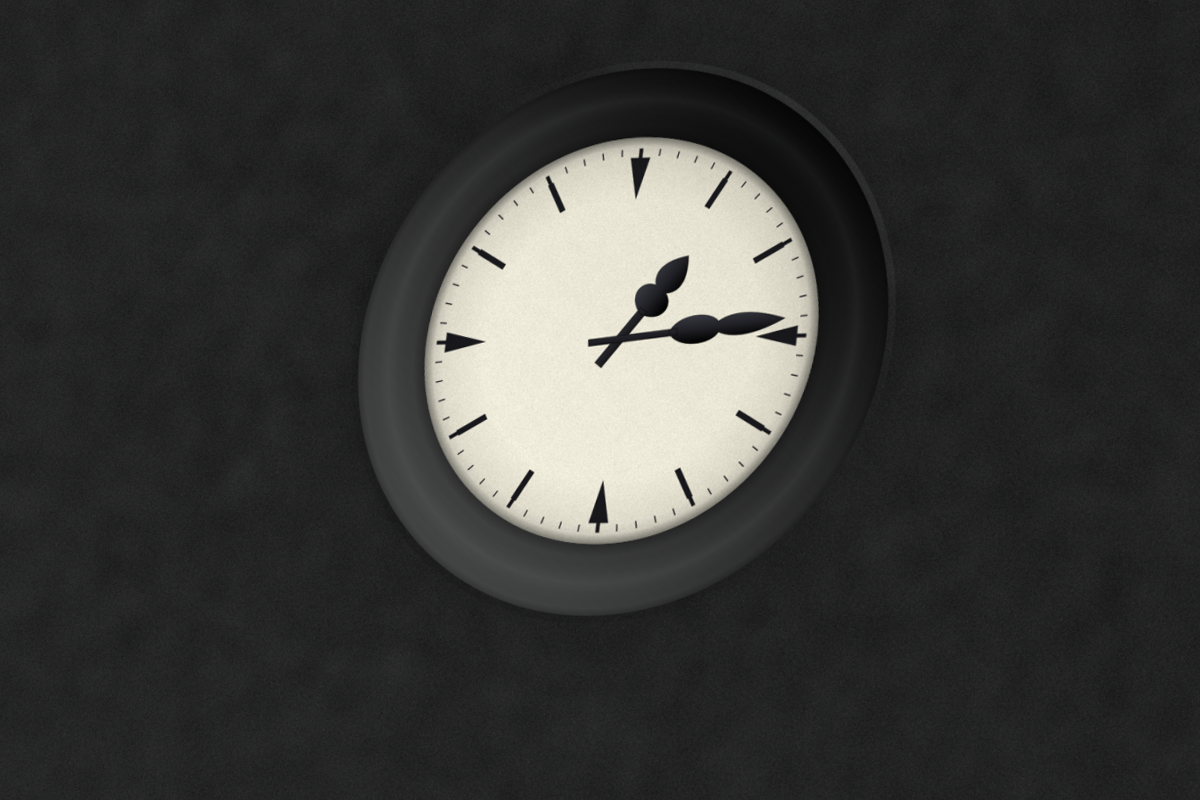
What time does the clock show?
1:14
